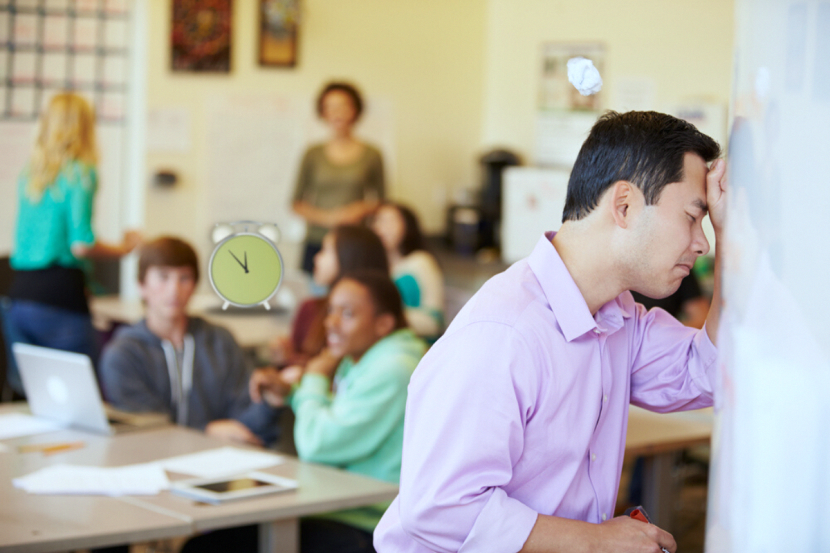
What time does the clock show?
11:53
